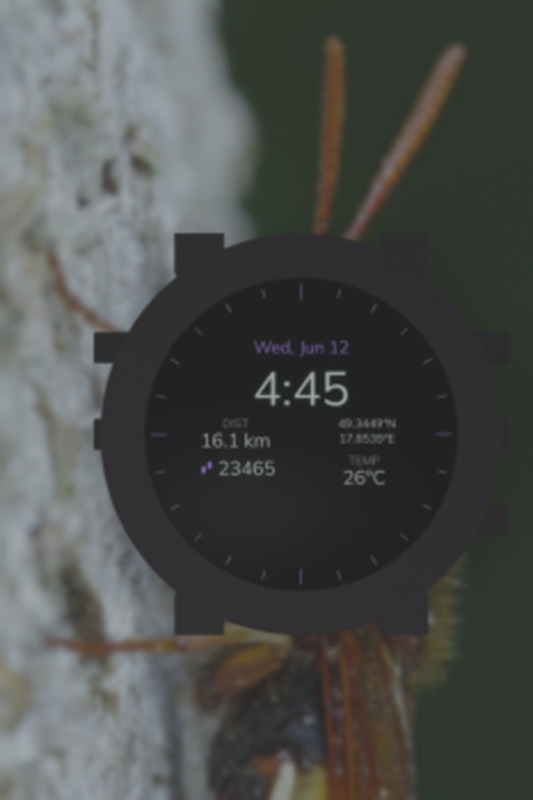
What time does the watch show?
4:45
